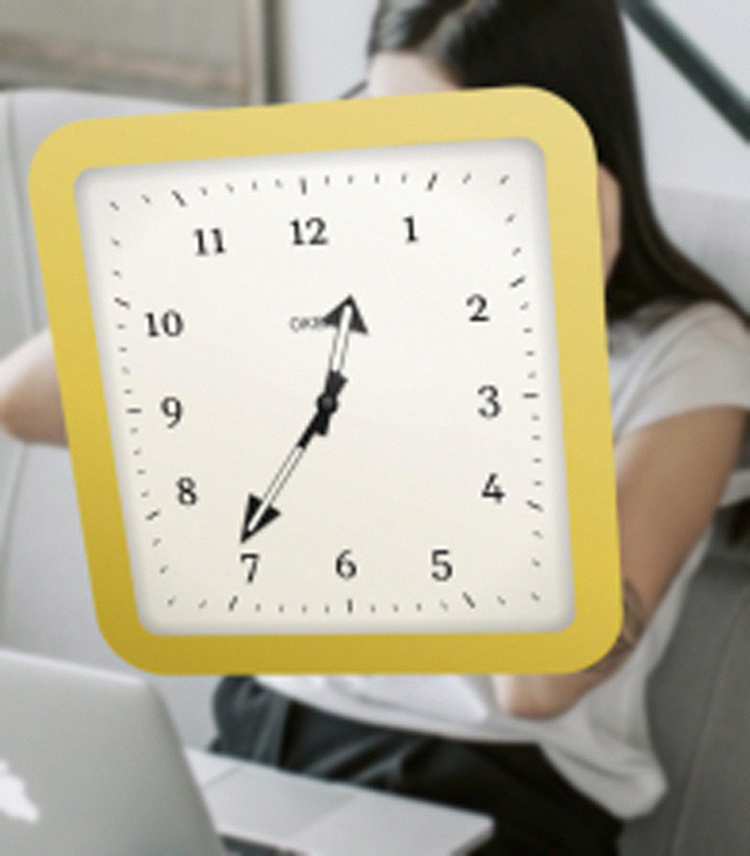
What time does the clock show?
12:36
